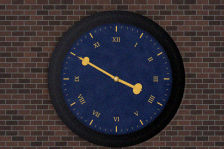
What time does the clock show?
3:50
